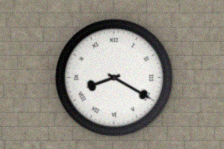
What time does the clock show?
8:20
